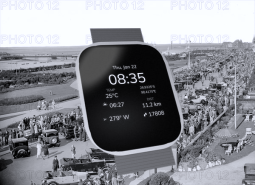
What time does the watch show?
8:35
